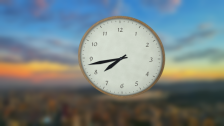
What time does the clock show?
7:43
